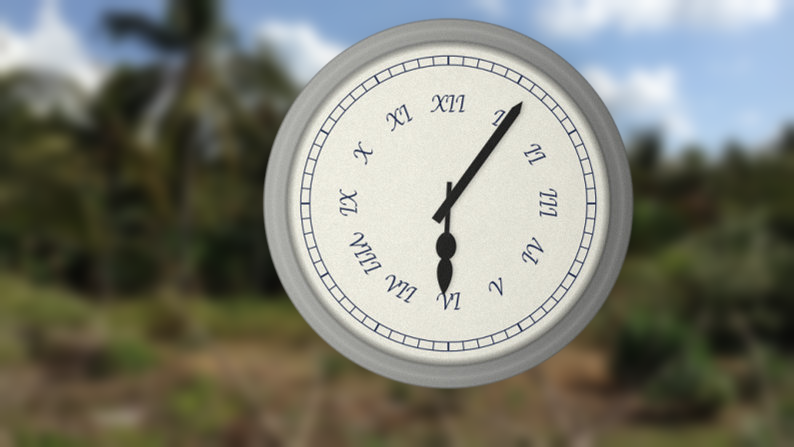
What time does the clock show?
6:06
